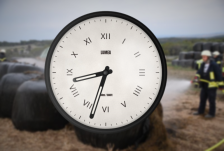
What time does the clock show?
8:33
